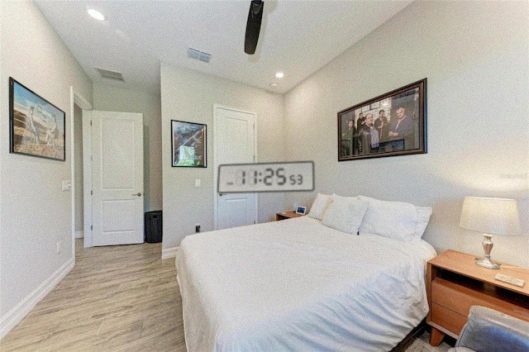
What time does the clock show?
11:25
